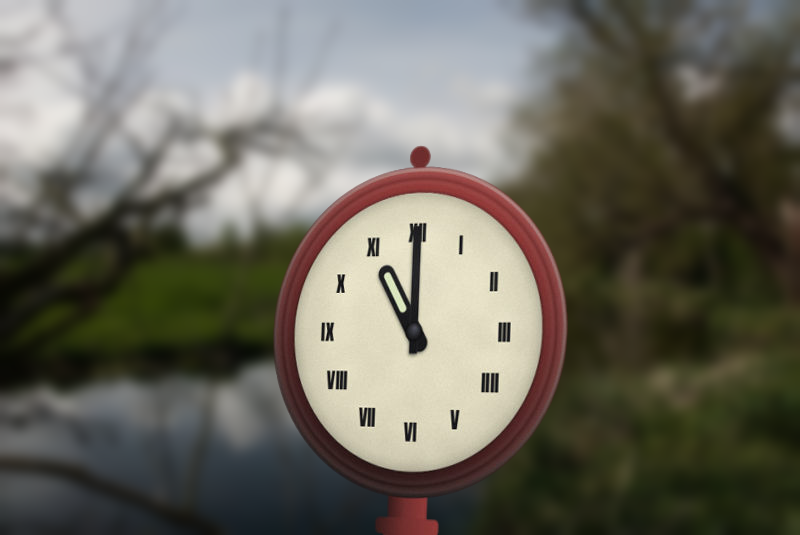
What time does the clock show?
11:00
